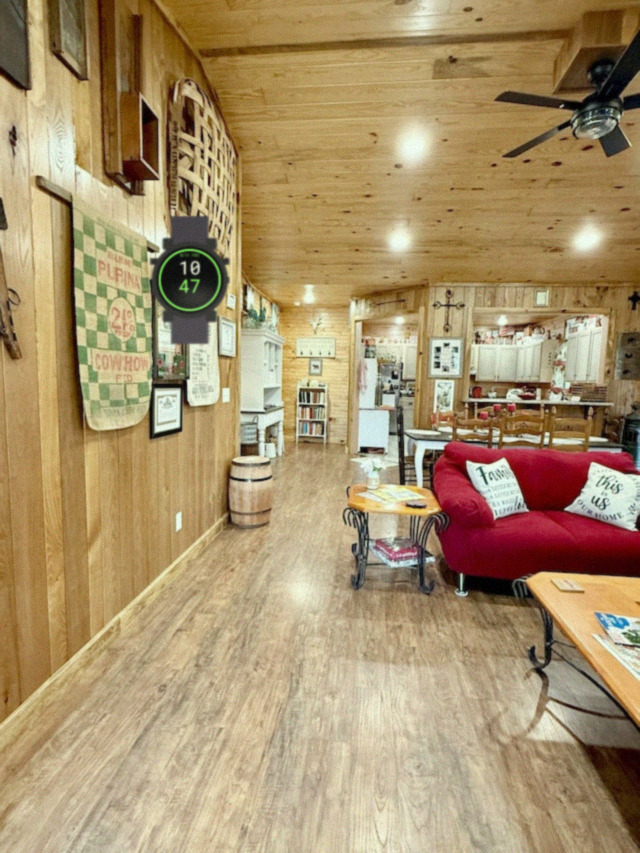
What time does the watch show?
10:47
